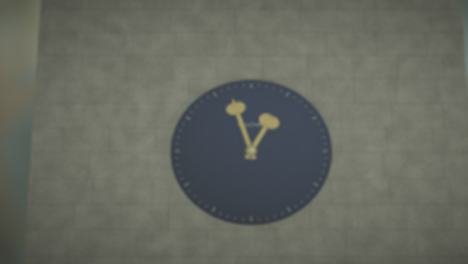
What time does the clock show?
12:57
